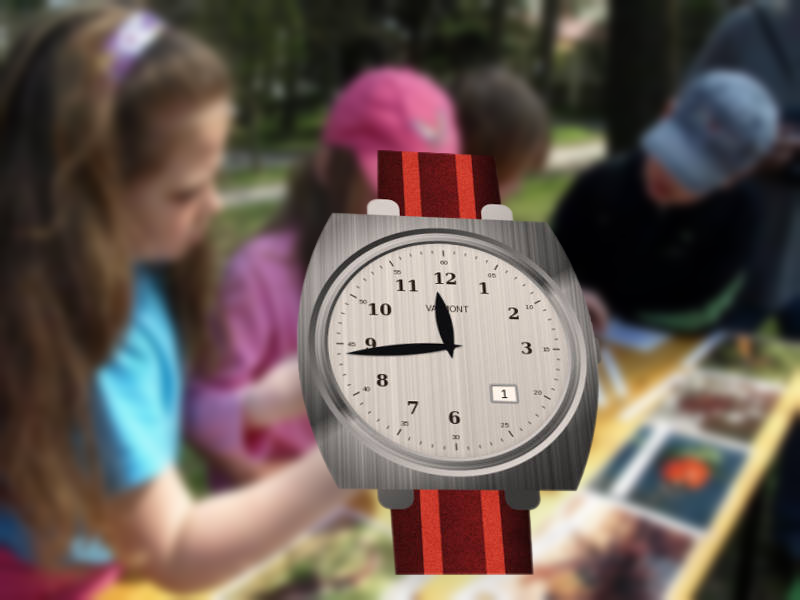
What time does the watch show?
11:44
